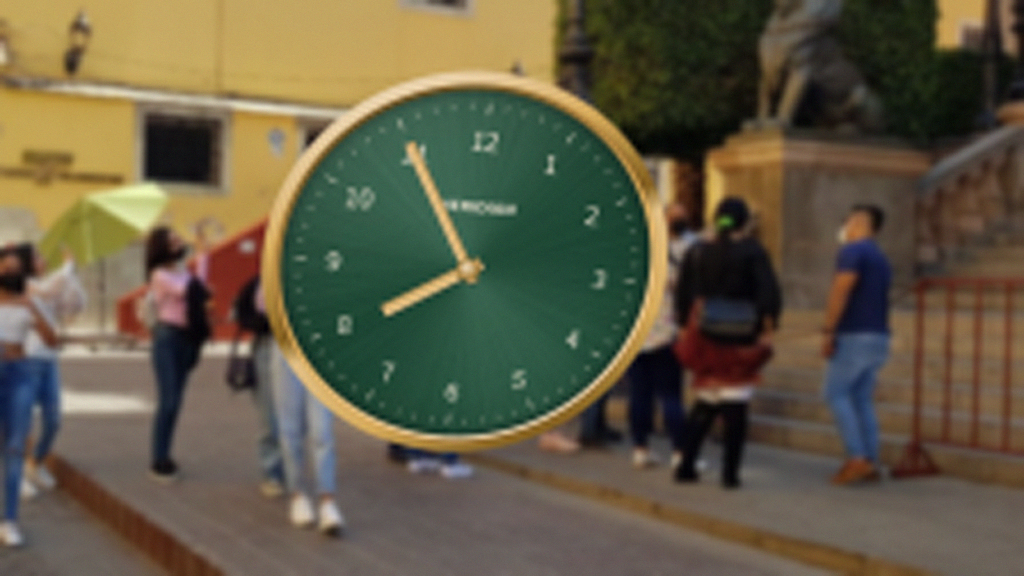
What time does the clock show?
7:55
